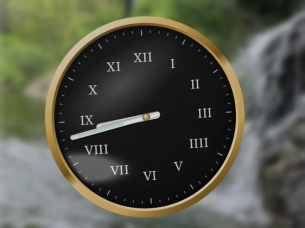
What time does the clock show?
8:43
